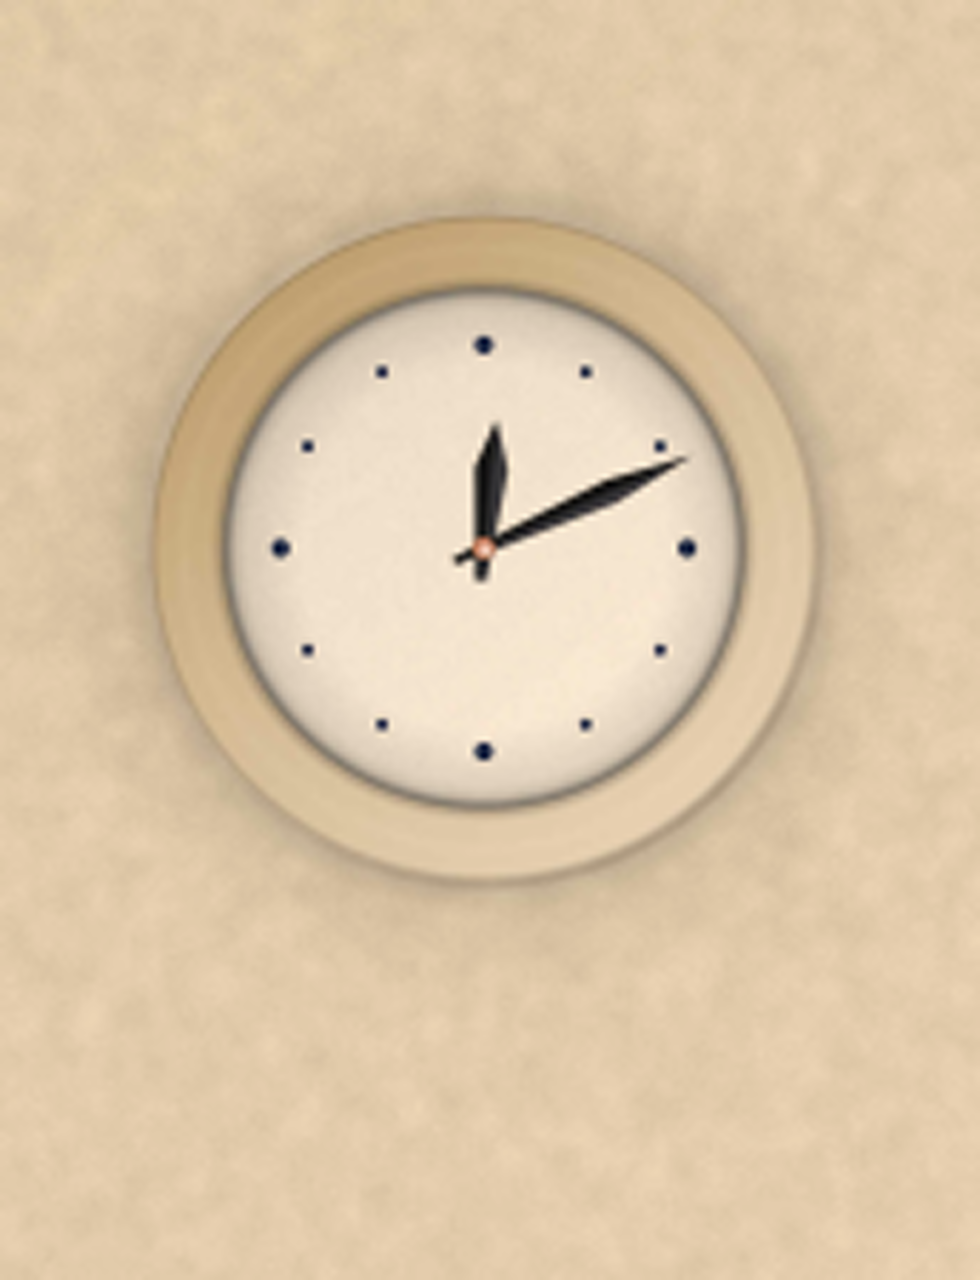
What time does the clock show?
12:11
